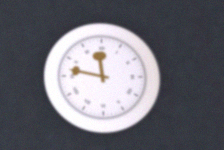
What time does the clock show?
11:47
